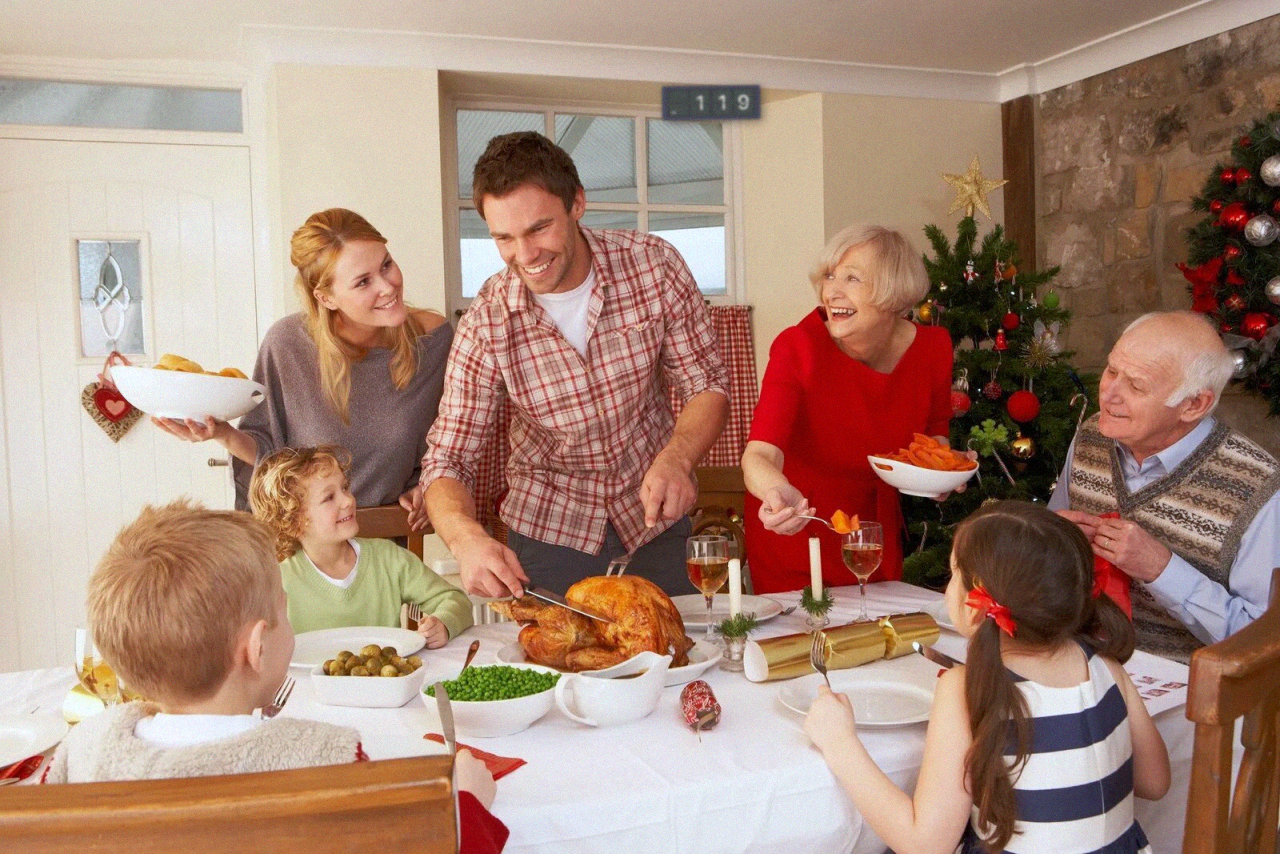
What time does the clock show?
1:19
